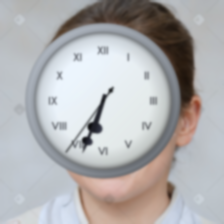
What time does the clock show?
6:33:36
